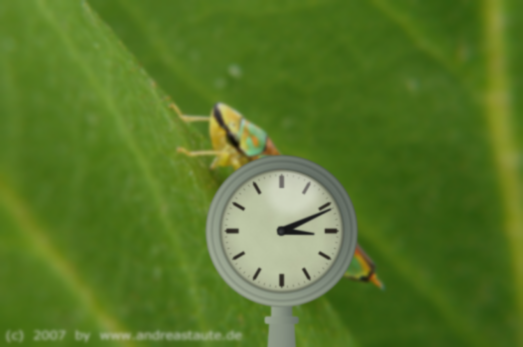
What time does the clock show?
3:11
